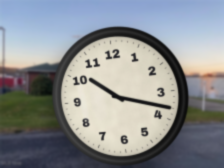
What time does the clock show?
10:18
